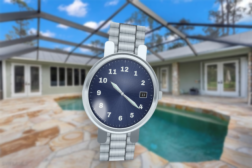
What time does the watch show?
10:21
